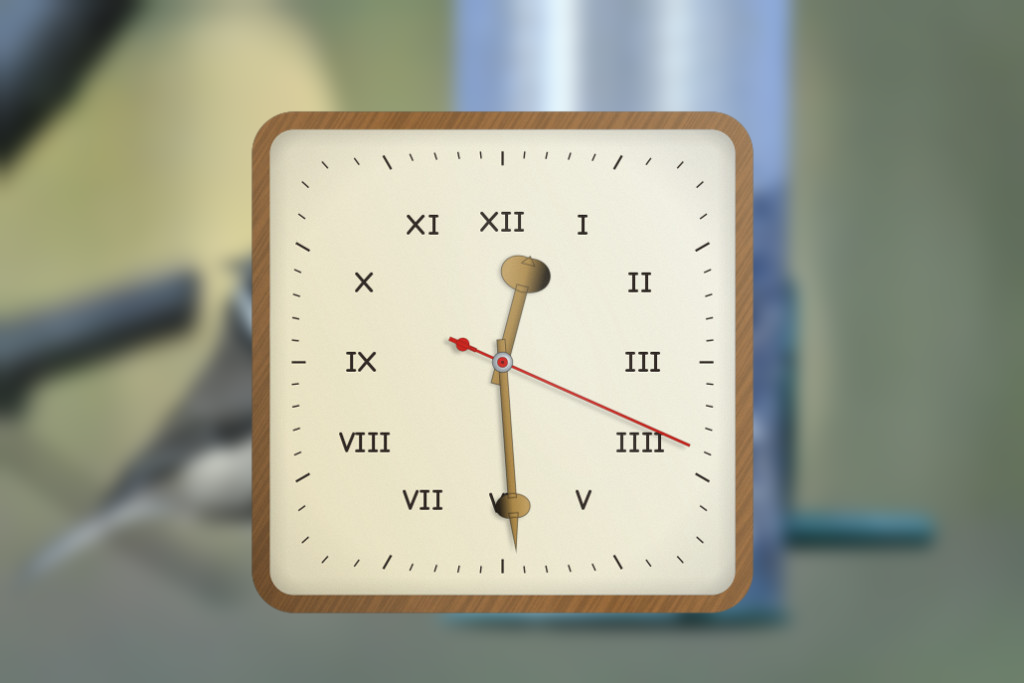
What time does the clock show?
12:29:19
